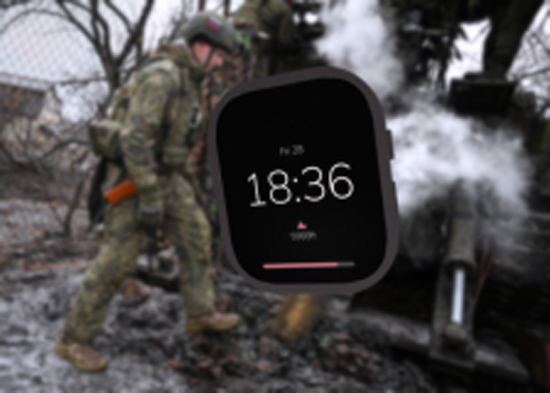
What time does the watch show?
18:36
